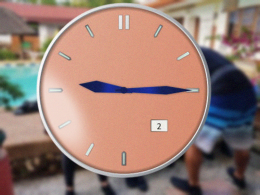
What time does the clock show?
9:15
